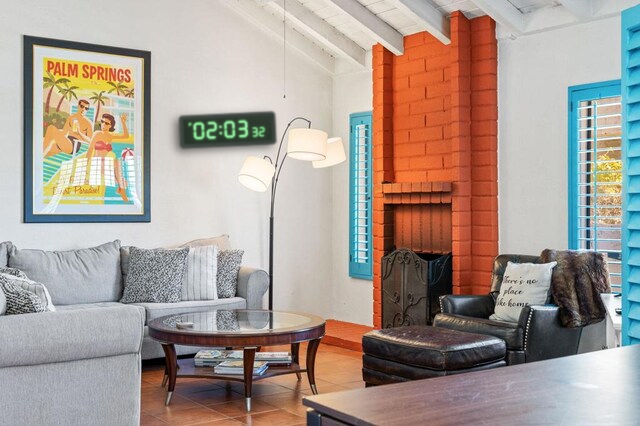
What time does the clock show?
2:03
